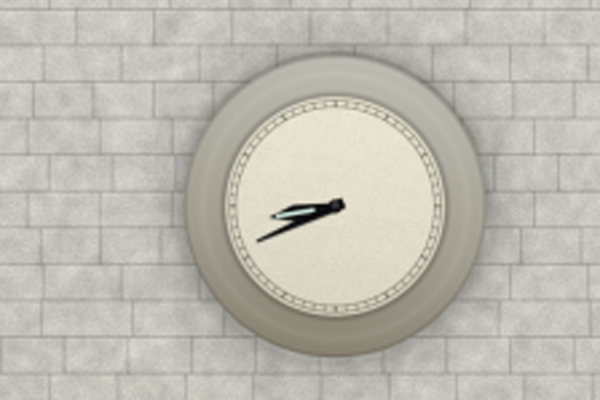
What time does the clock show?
8:41
